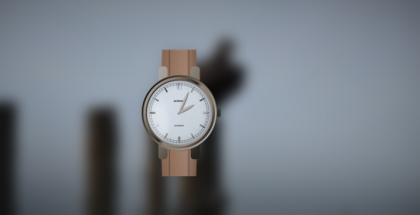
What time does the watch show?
2:04
